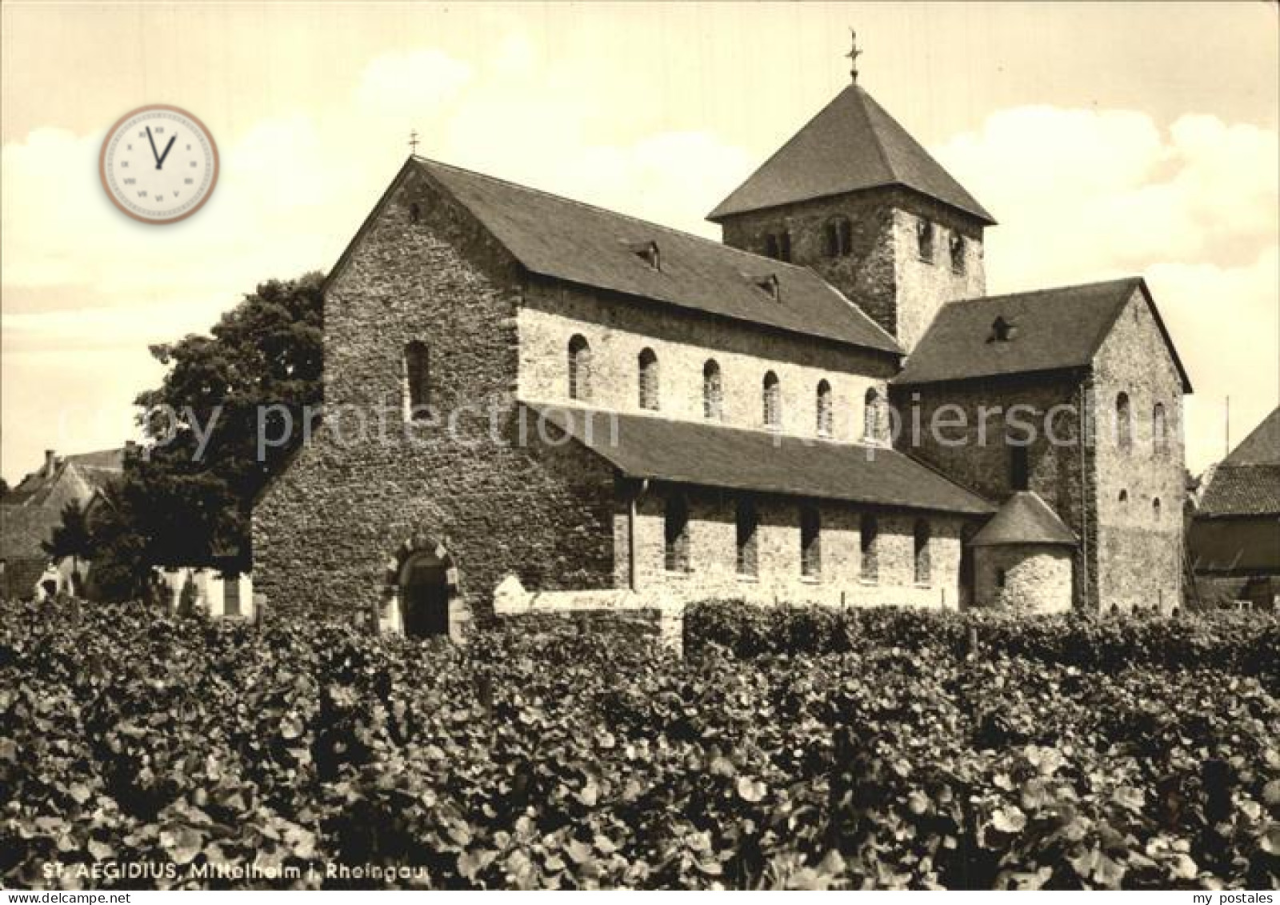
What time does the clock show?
12:57
